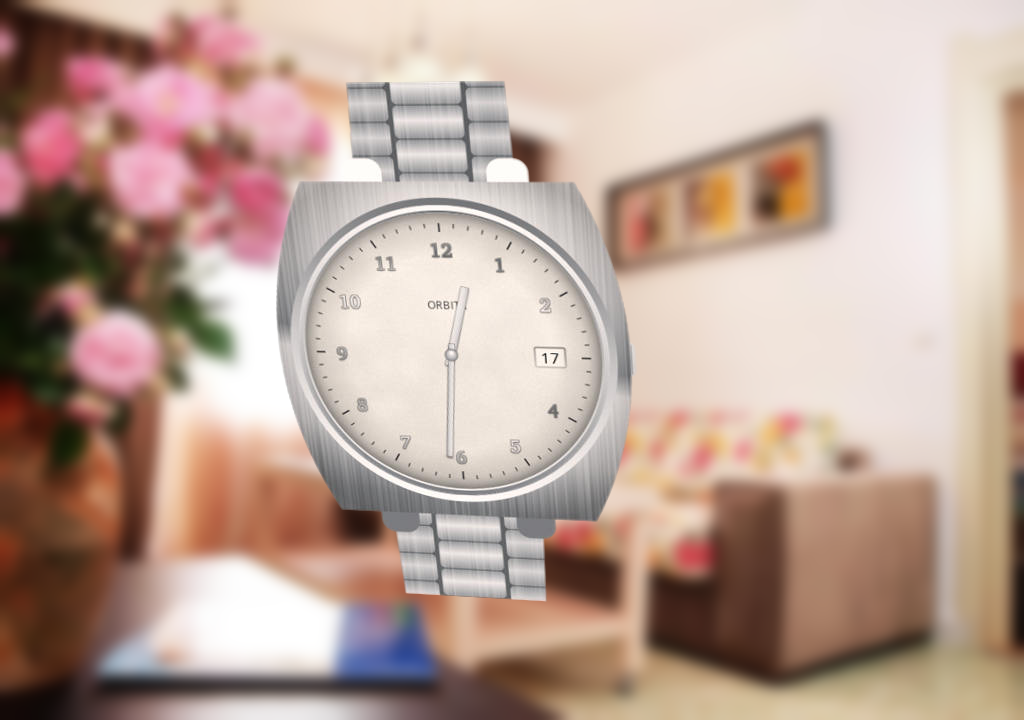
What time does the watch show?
12:31
